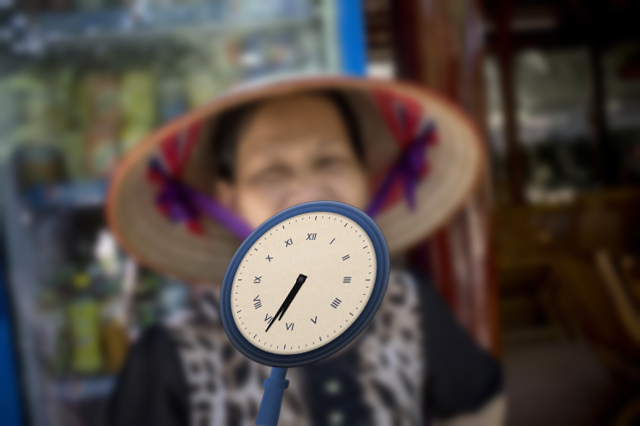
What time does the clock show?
6:34
